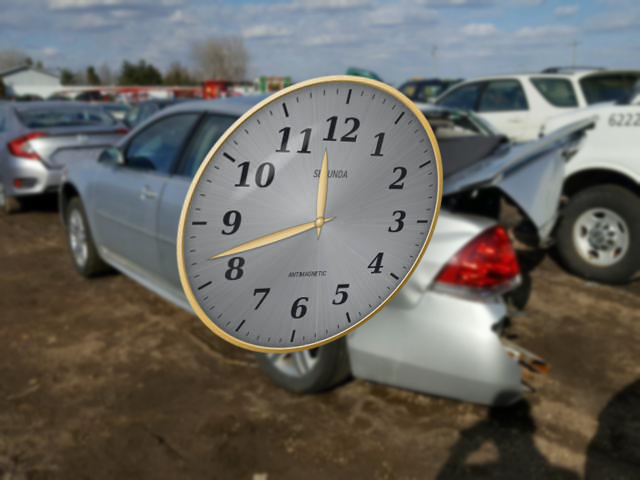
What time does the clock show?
11:42
